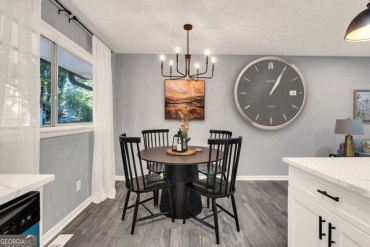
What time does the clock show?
1:05
